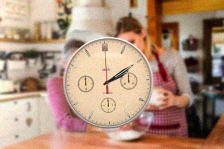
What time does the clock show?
2:10
